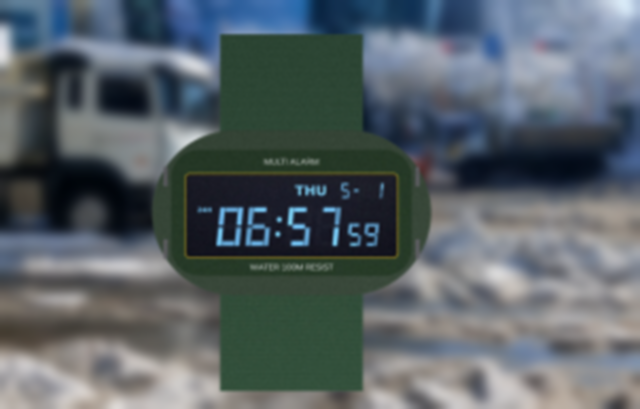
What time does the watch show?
6:57:59
